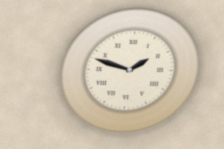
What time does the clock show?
1:48
